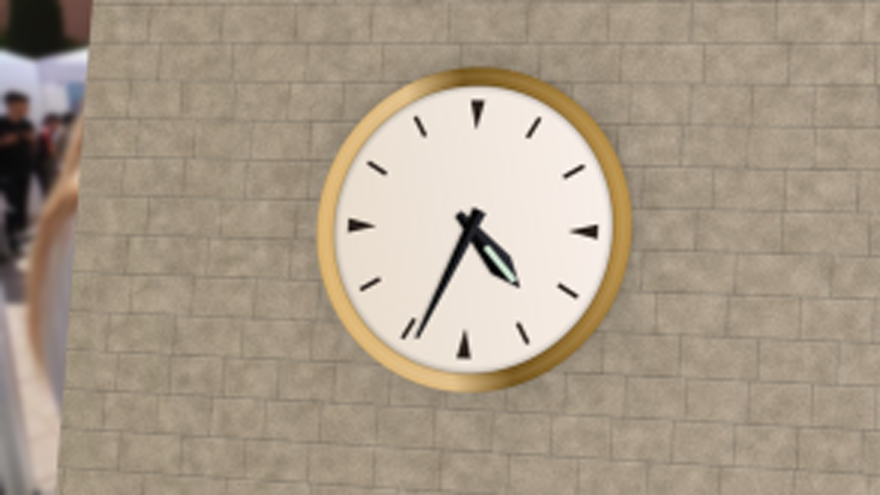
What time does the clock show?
4:34
